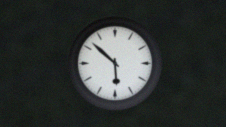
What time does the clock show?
5:52
